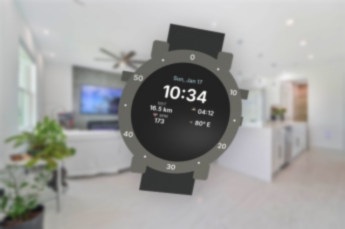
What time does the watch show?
10:34
